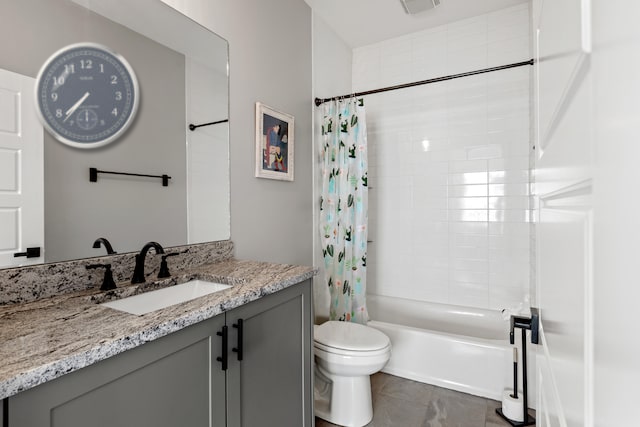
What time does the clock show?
7:37
